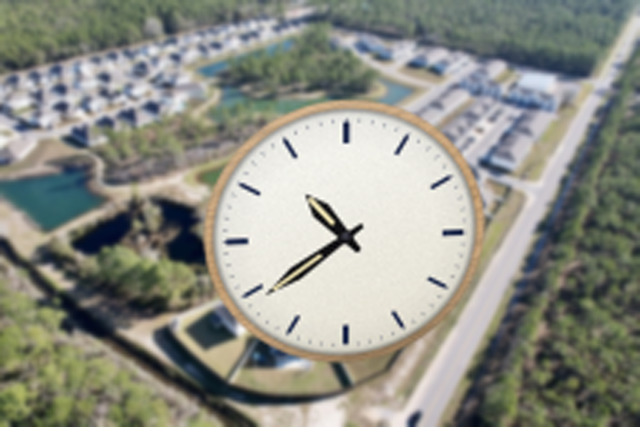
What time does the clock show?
10:39
